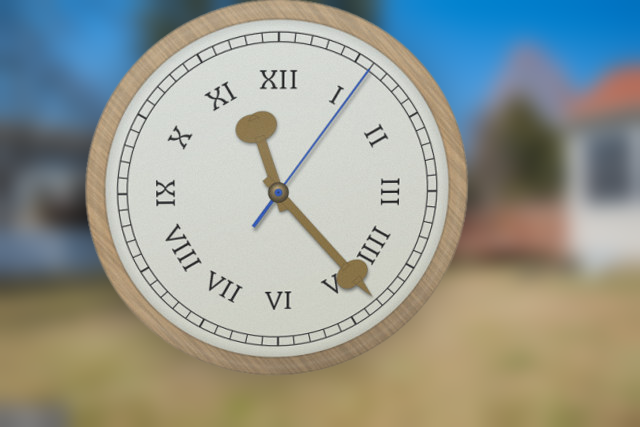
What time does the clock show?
11:23:06
